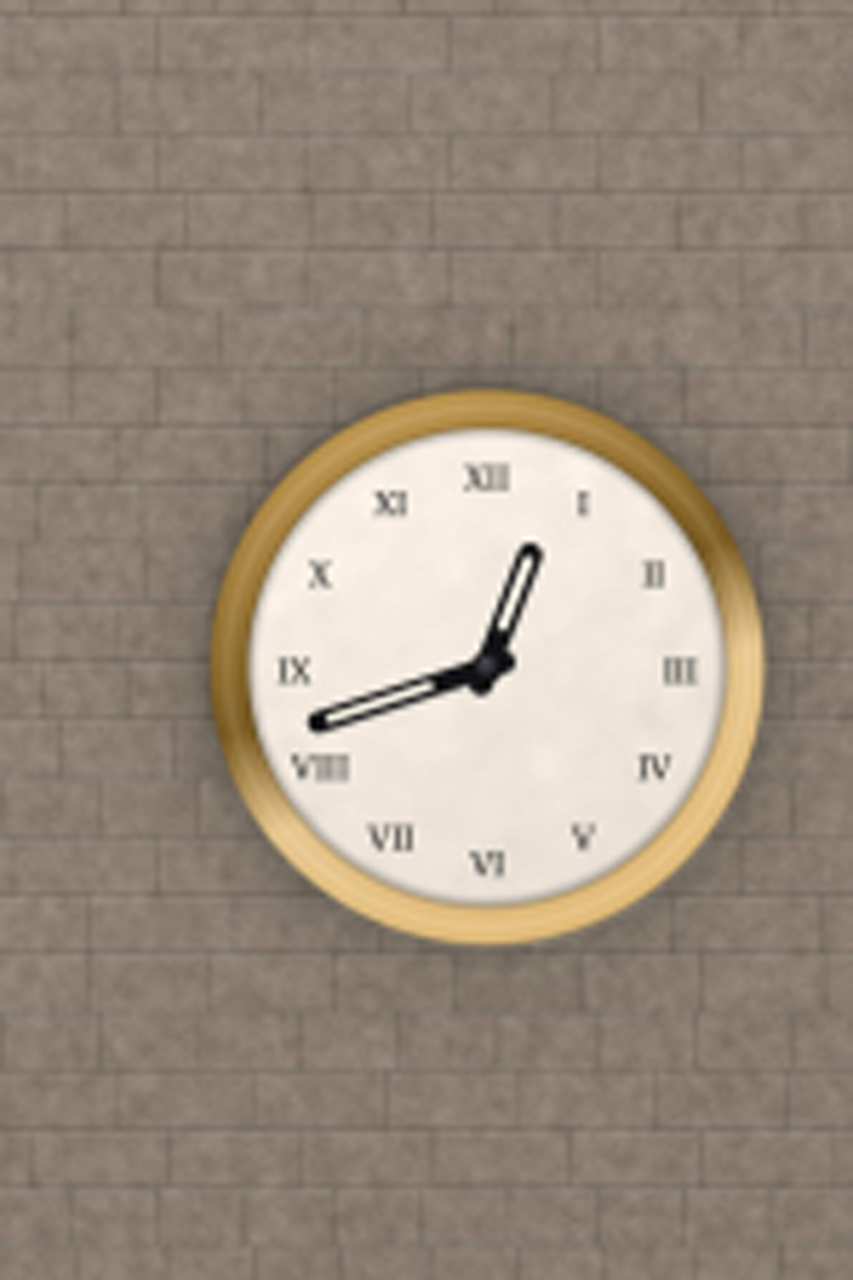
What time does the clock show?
12:42
